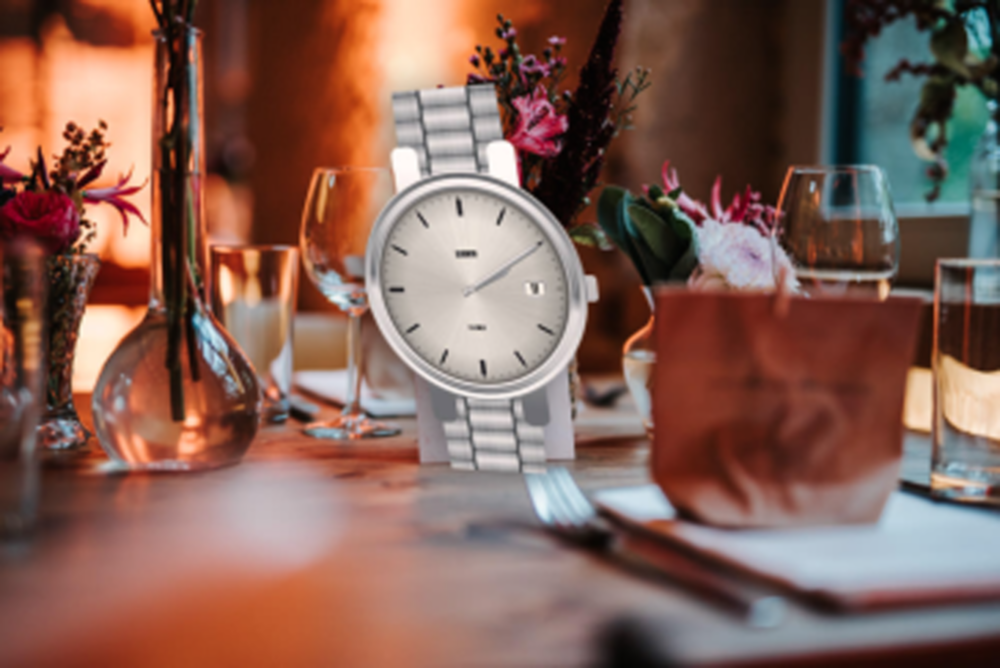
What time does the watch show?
2:10
